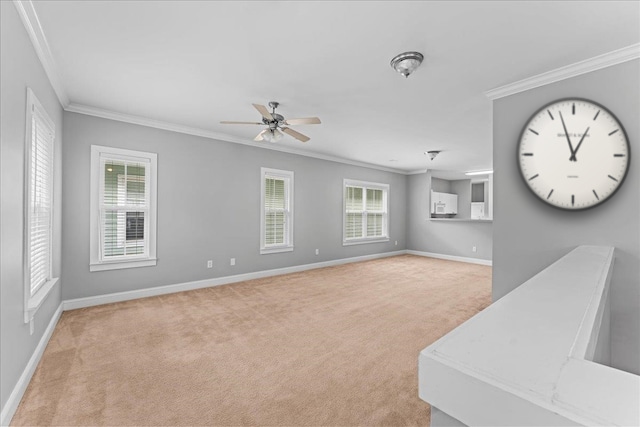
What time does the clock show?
12:57
